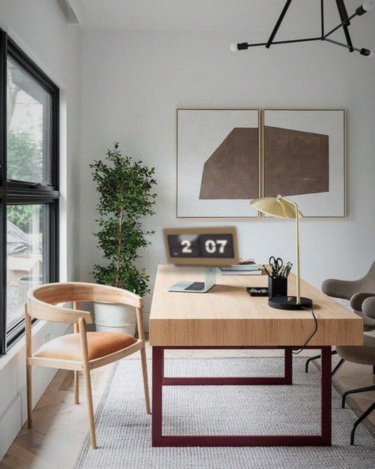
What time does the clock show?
2:07
